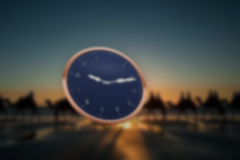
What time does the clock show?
10:16
